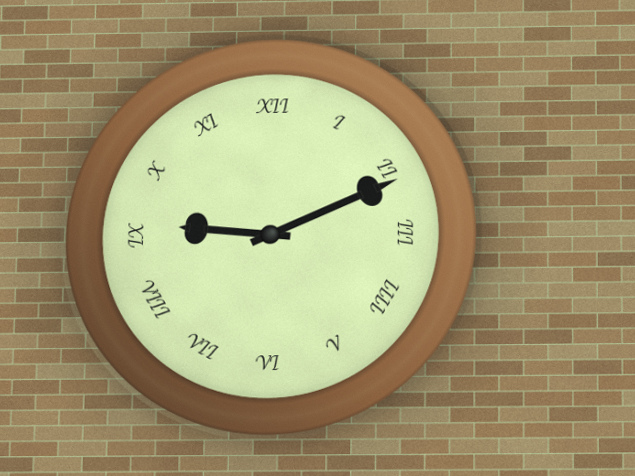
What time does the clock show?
9:11
